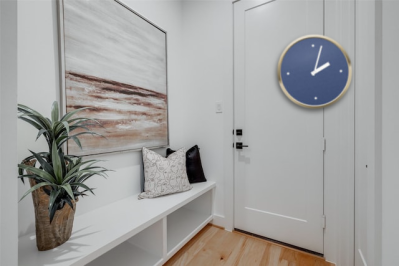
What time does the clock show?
2:03
